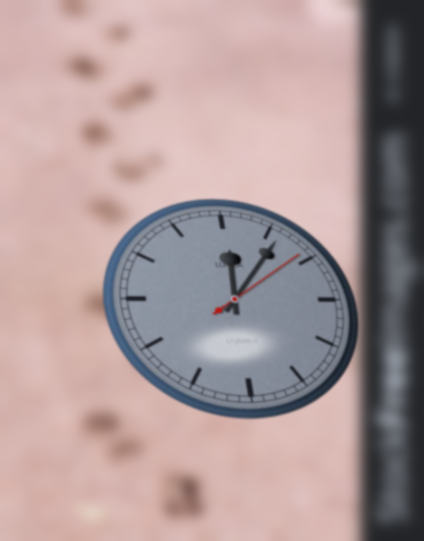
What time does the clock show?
12:06:09
